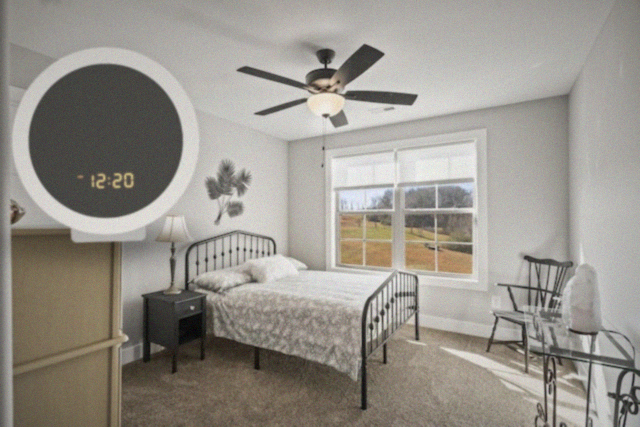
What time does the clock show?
12:20
